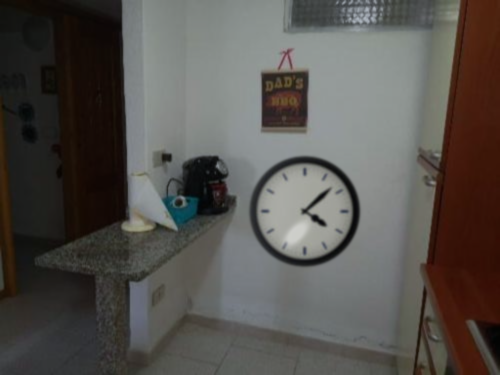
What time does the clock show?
4:08
